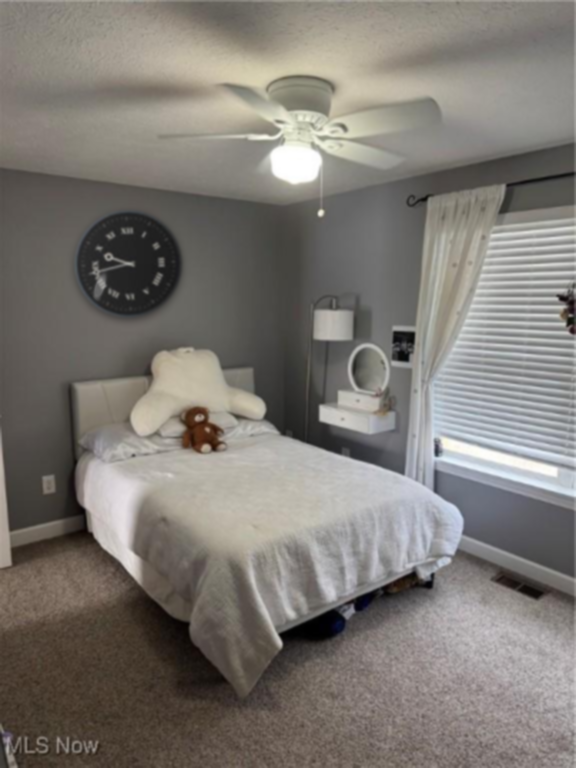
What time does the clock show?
9:43
